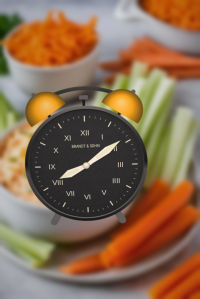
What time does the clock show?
8:09
